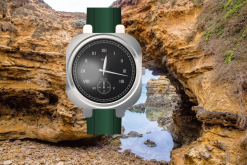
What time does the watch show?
12:17
